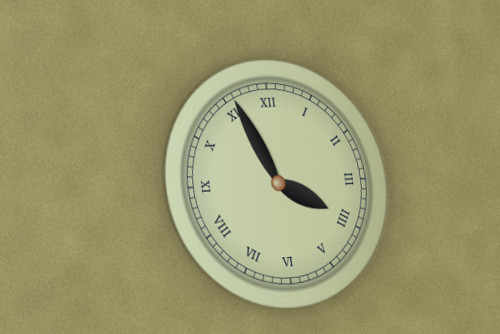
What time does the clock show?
3:56
